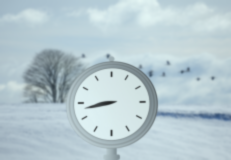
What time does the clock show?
8:43
